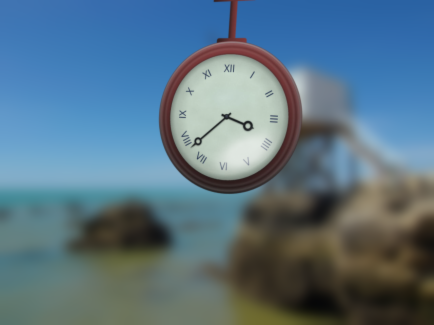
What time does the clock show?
3:38
